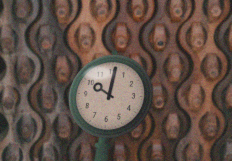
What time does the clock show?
10:01
